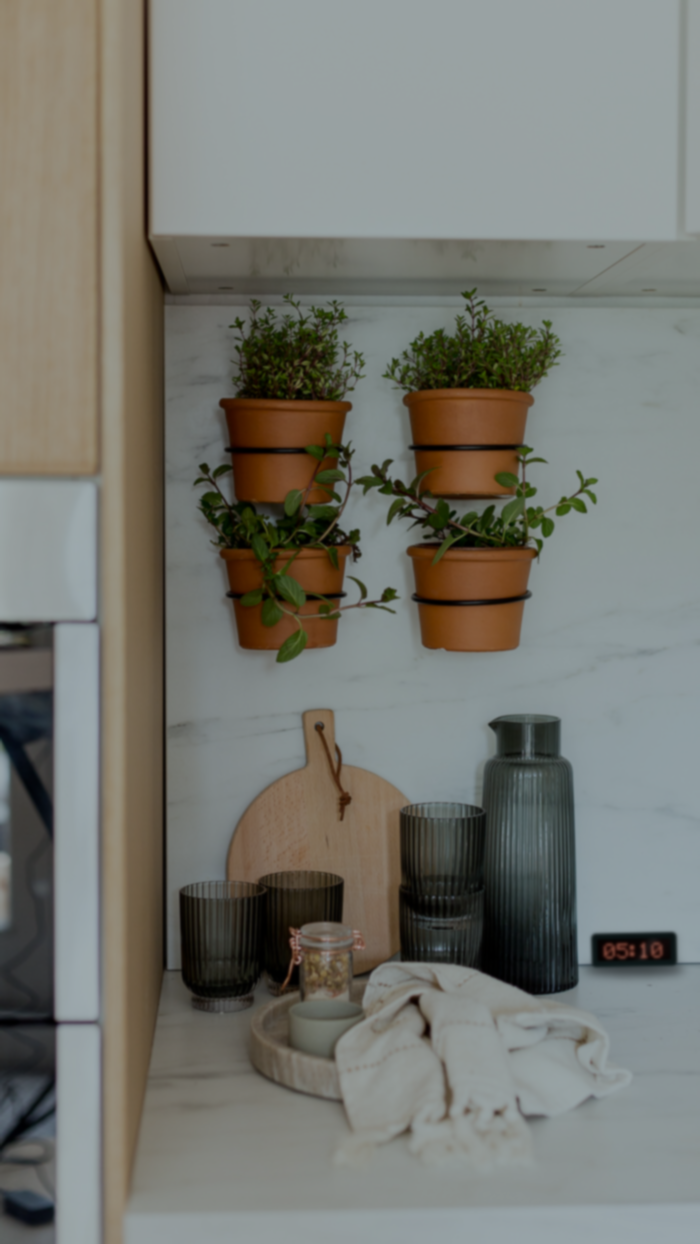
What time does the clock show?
5:10
